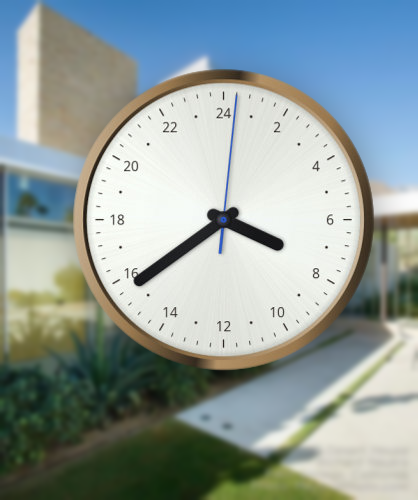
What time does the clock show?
7:39:01
